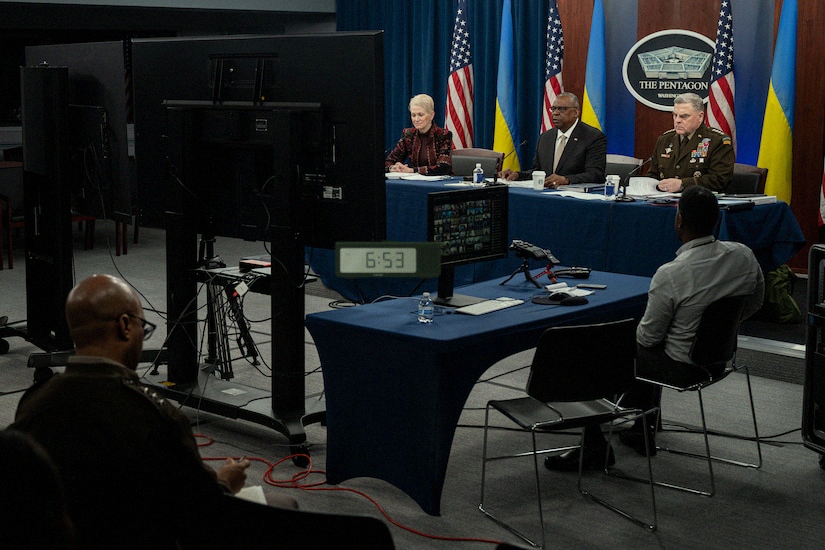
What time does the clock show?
6:53
